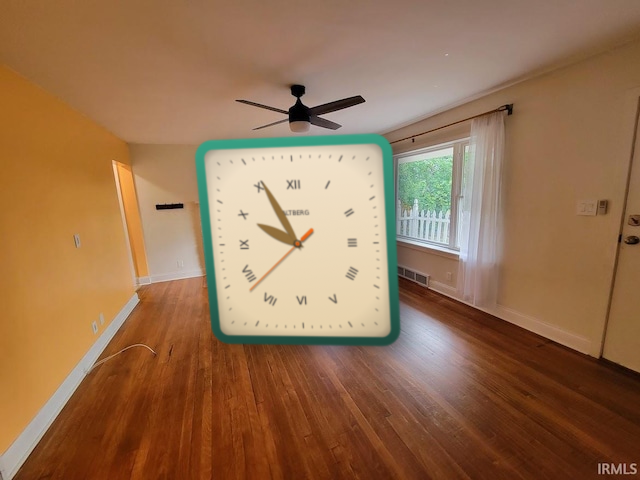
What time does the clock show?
9:55:38
